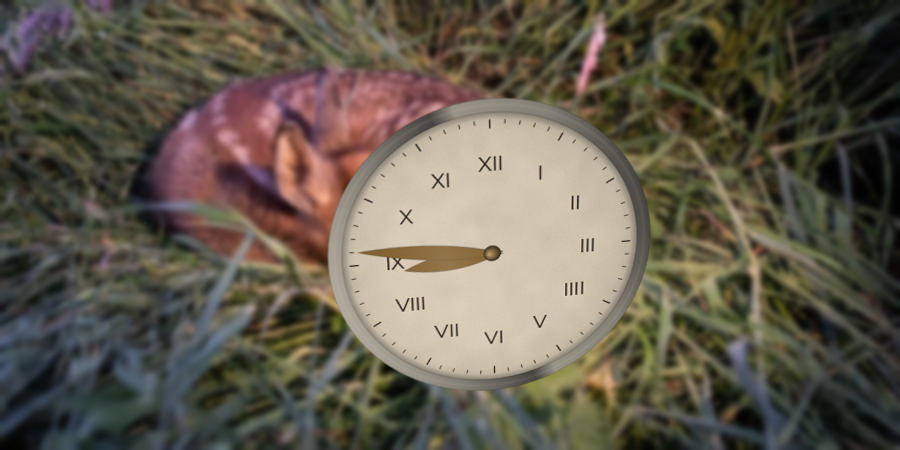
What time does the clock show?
8:46
